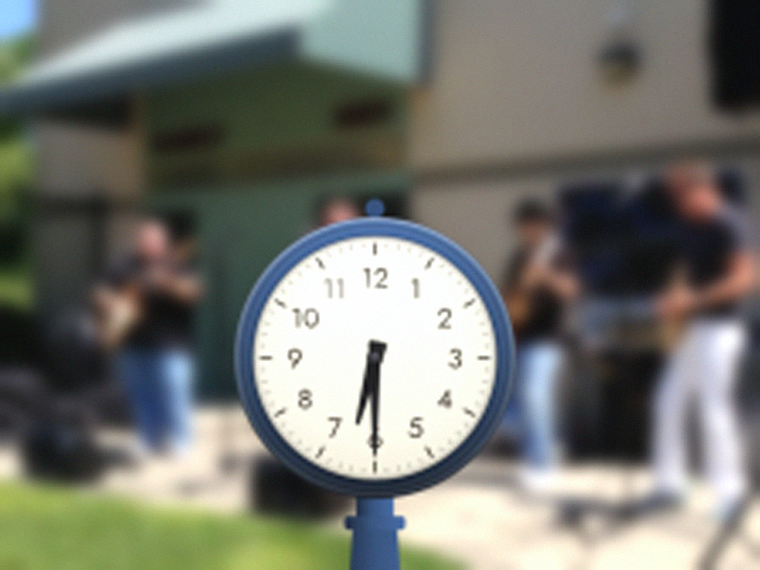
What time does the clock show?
6:30
